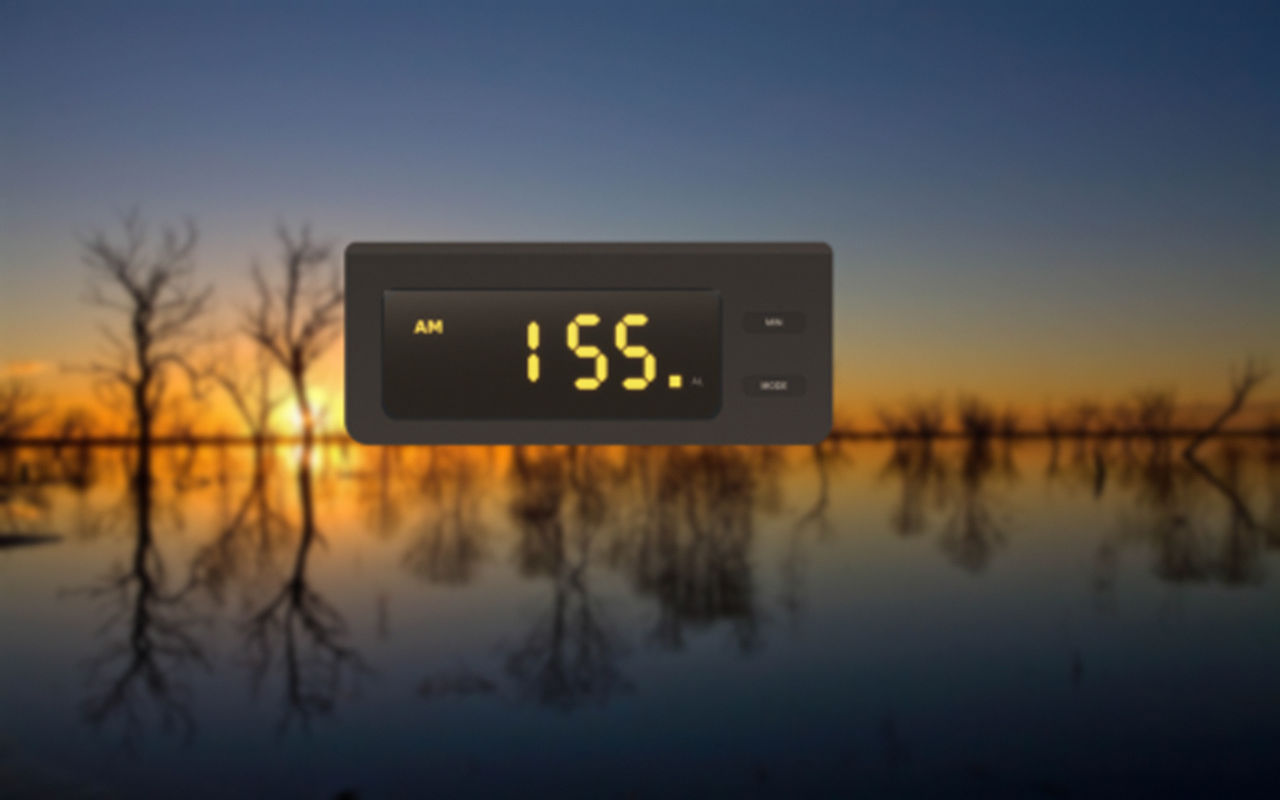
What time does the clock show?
1:55
